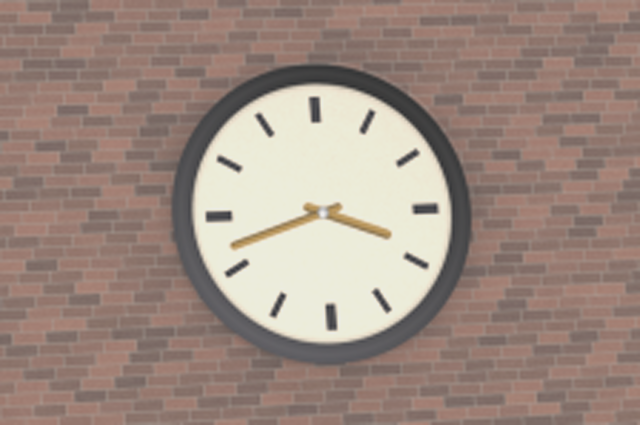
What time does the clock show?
3:42
